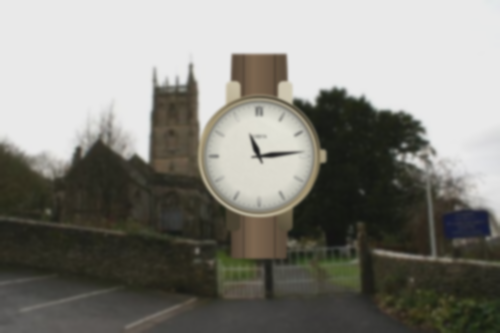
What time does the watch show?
11:14
